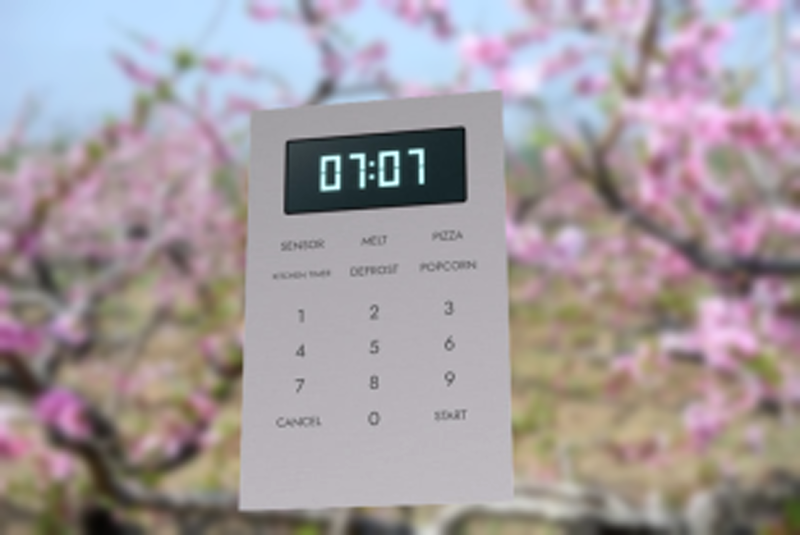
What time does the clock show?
7:07
